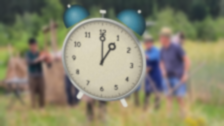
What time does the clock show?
1:00
